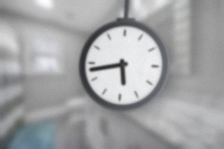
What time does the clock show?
5:43
